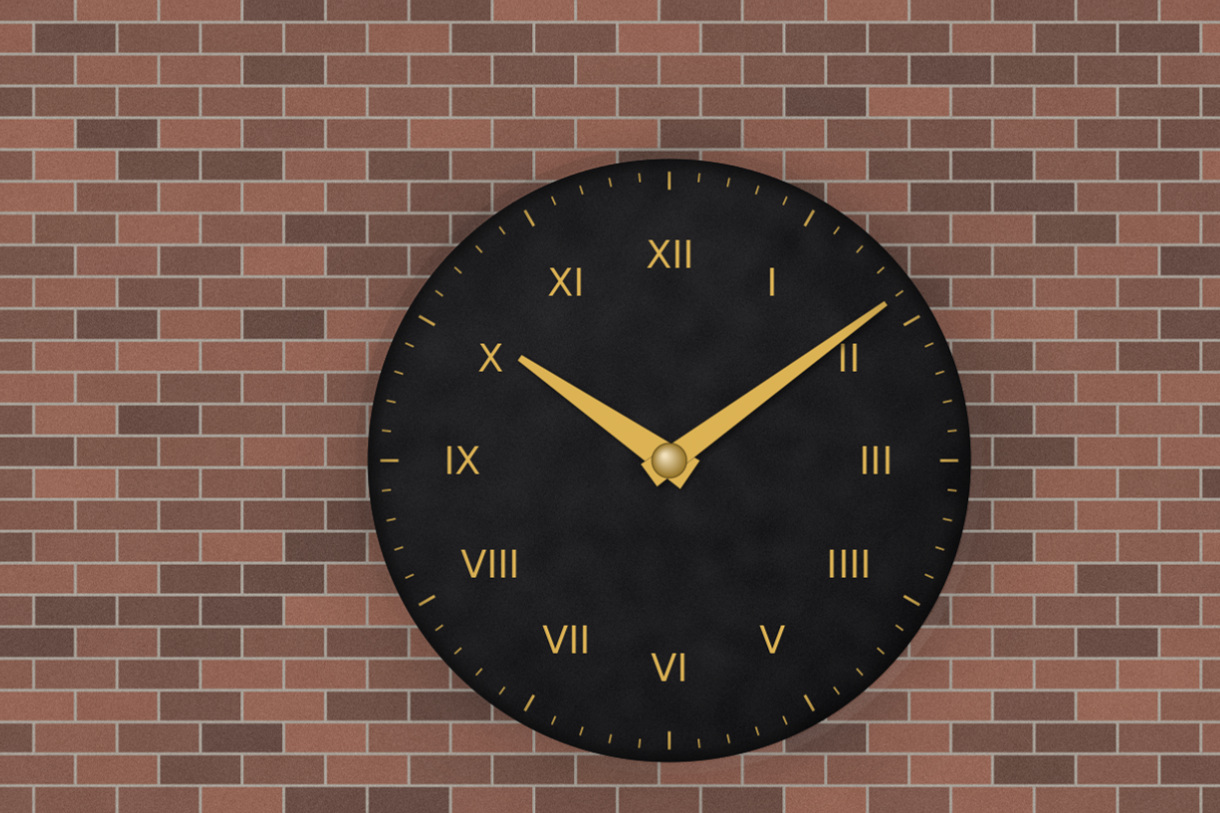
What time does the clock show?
10:09
